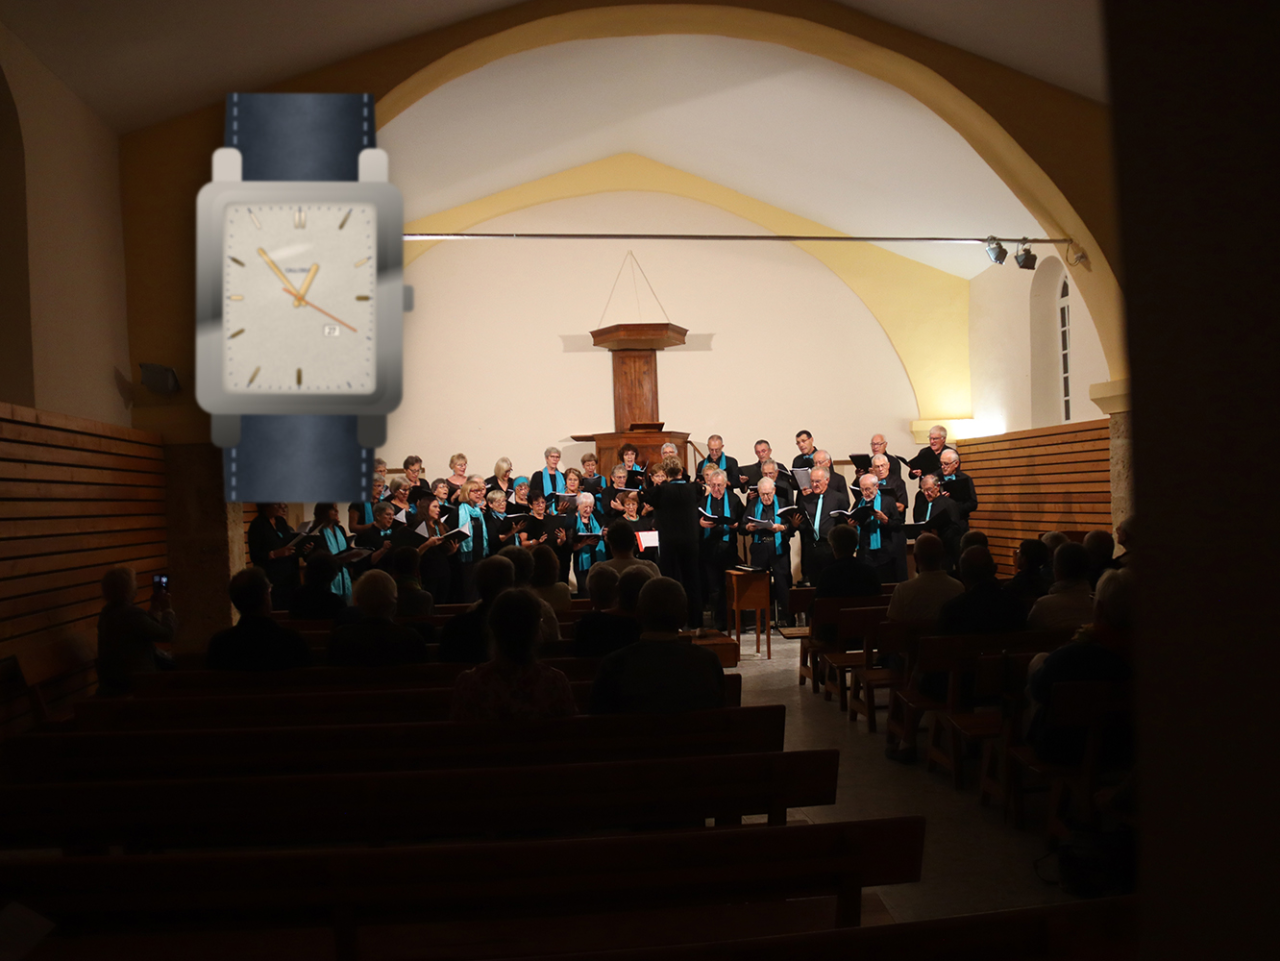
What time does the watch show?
12:53:20
